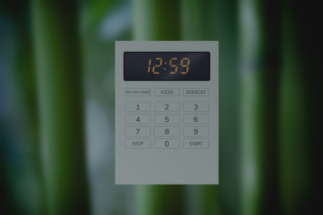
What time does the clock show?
12:59
